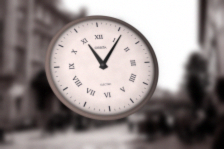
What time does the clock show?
11:06
